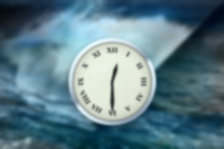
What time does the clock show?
12:30
